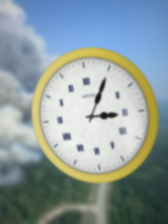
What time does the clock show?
3:05
